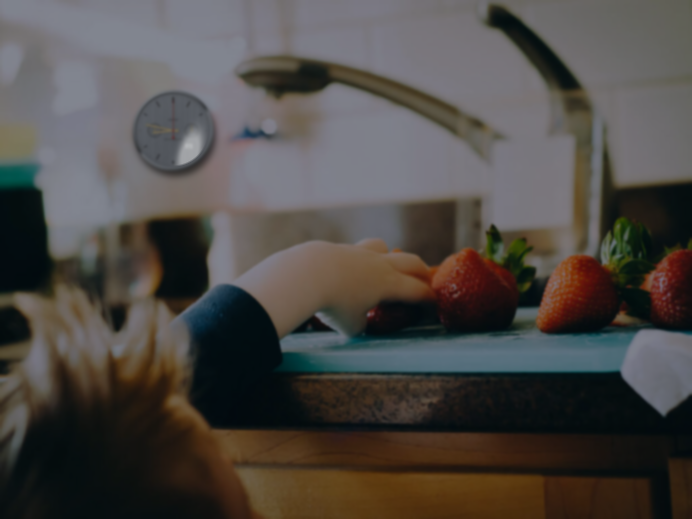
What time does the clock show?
8:47
